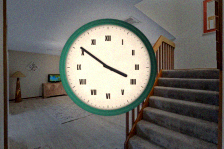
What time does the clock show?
3:51
